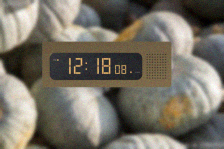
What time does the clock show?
12:18:08
